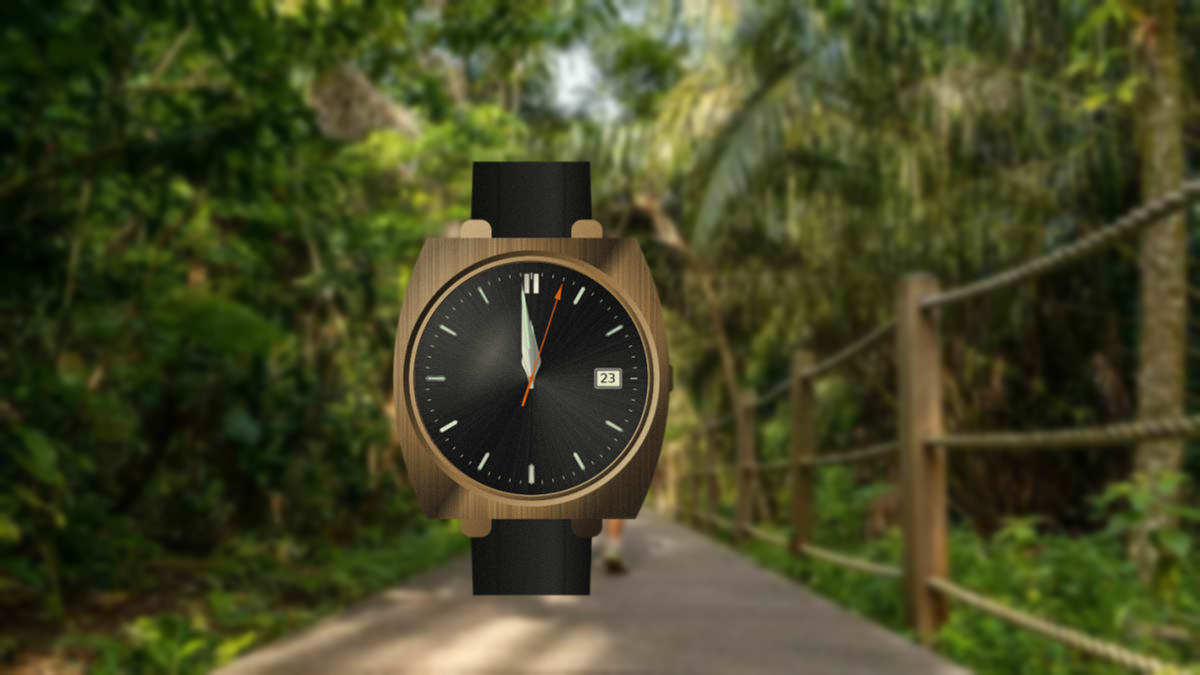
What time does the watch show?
11:59:03
